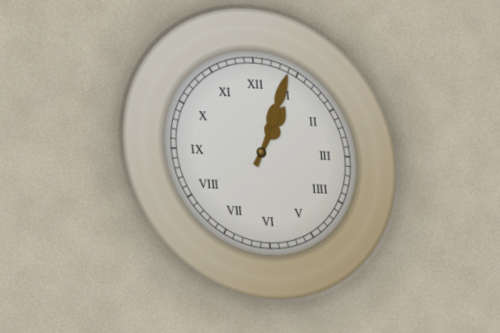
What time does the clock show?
1:04
